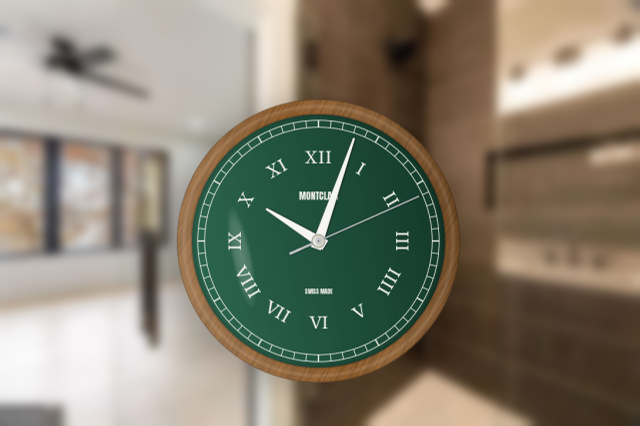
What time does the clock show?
10:03:11
